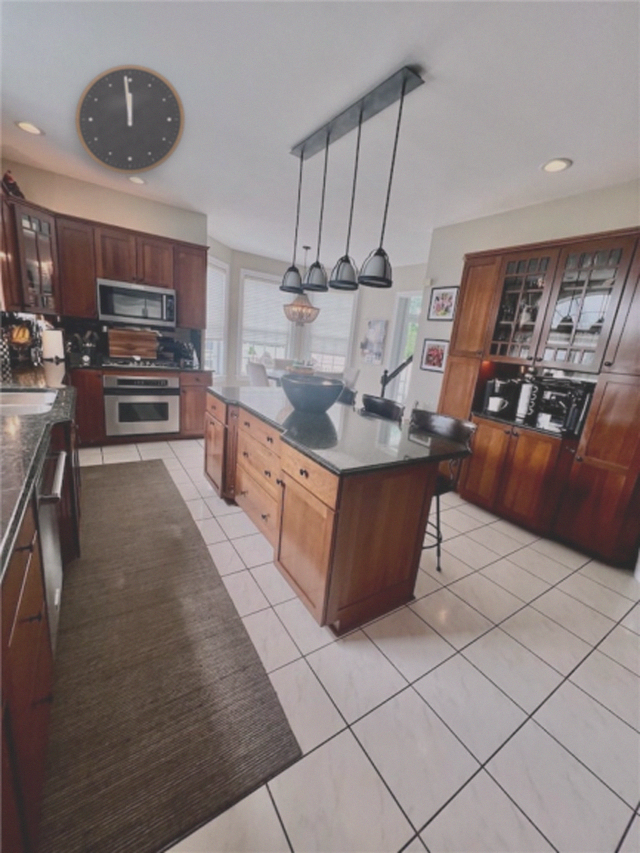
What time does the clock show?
11:59
